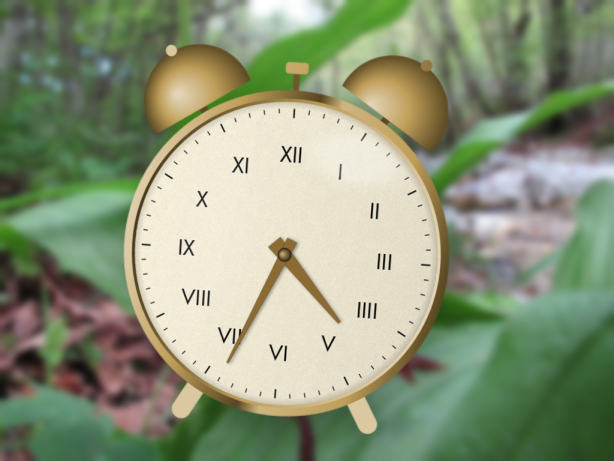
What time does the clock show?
4:34
